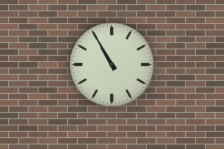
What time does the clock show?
10:55
